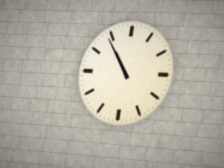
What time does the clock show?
10:54
